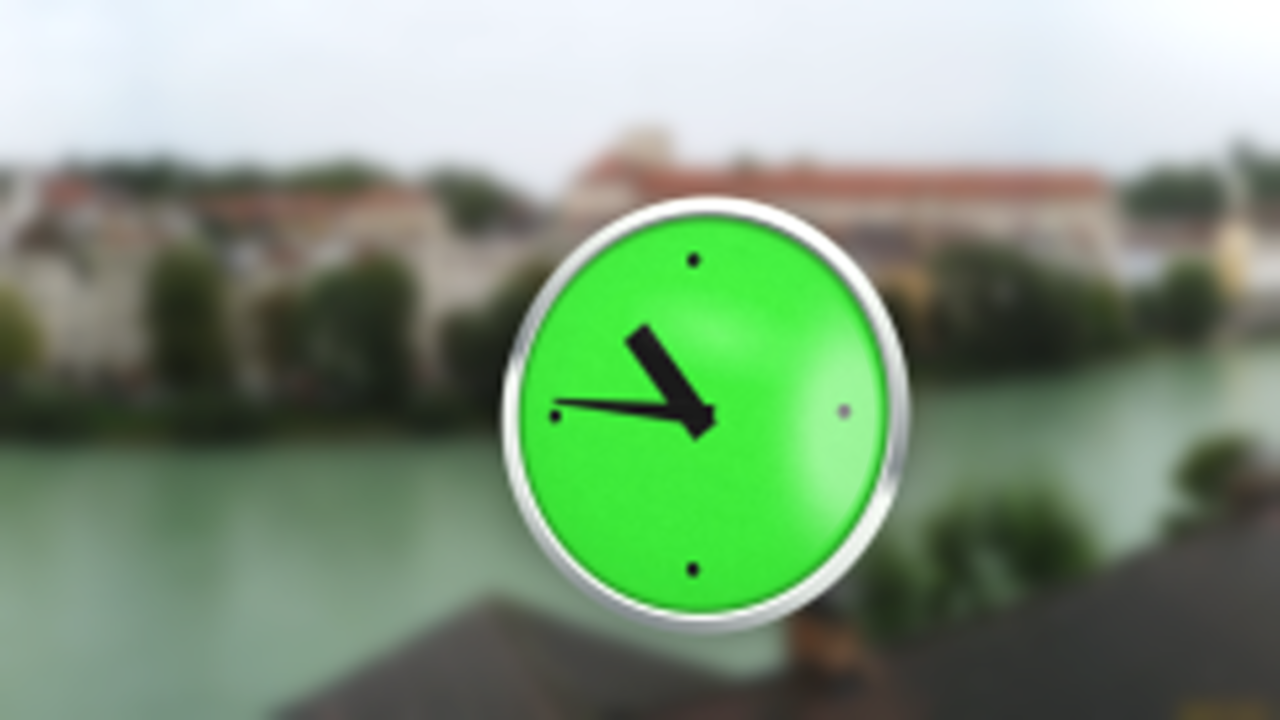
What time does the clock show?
10:46
